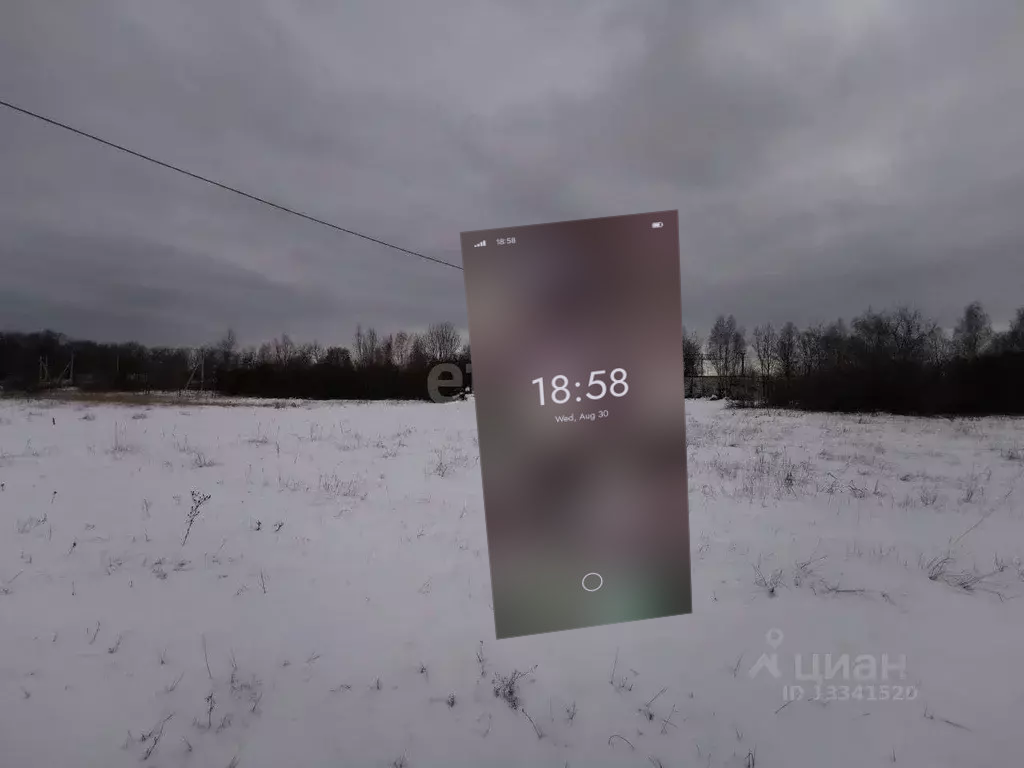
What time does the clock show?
18:58
